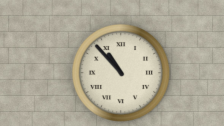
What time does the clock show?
10:53
